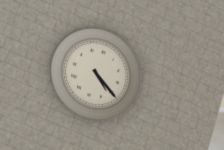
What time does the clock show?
4:20
